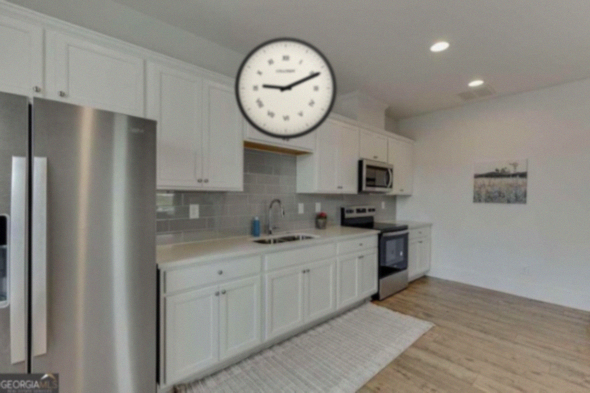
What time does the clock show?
9:11
